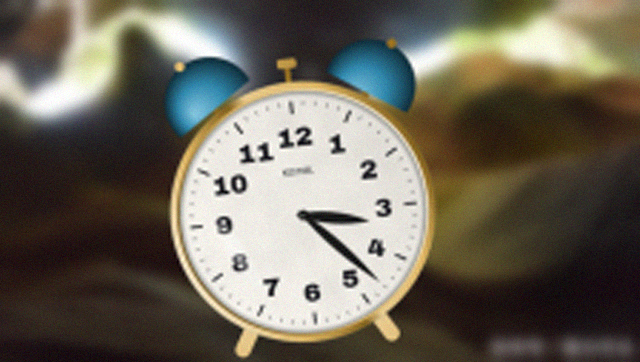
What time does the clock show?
3:23
